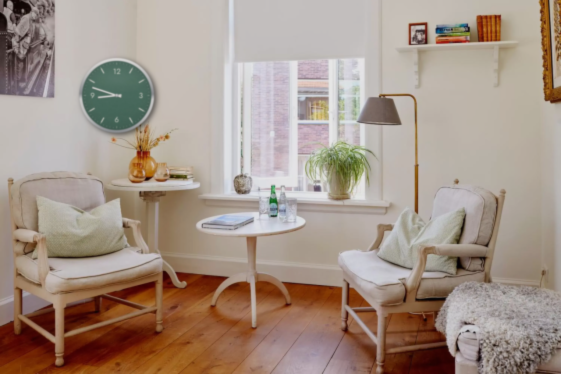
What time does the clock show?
8:48
